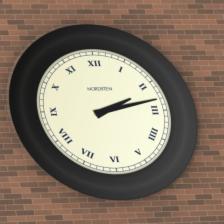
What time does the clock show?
2:13
